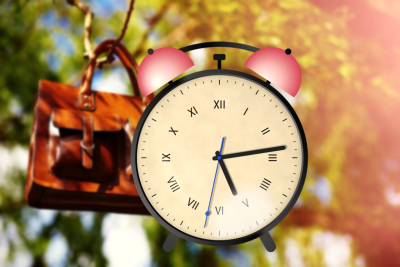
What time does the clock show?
5:13:32
